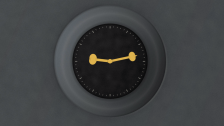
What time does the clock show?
9:13
